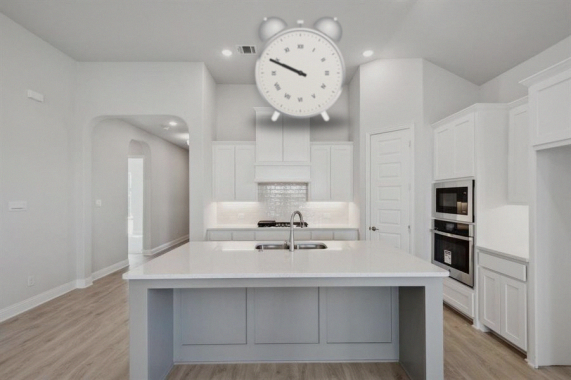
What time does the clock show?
9:49
